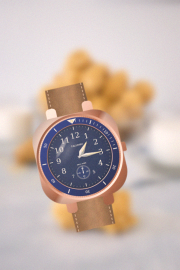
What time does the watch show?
1:15
